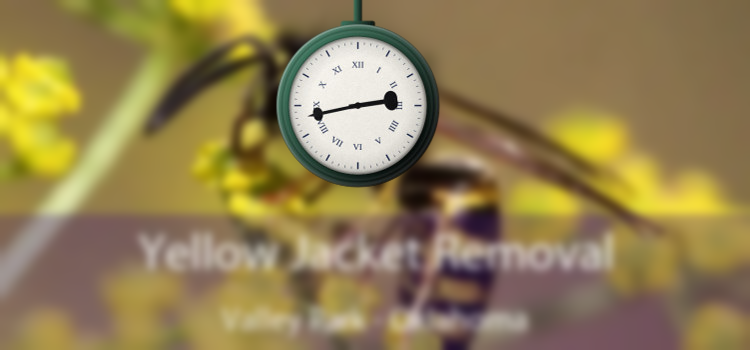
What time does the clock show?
2:43
